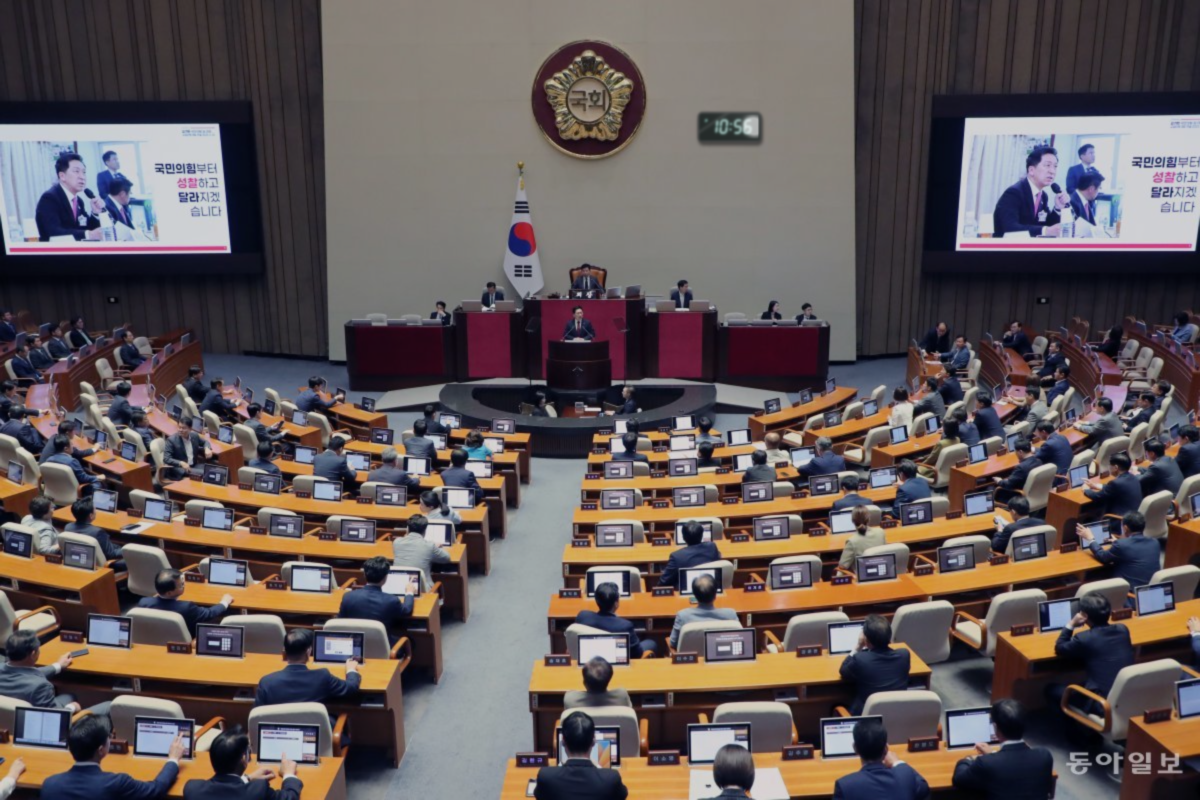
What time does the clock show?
10:56
